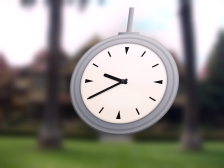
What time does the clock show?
9:40
